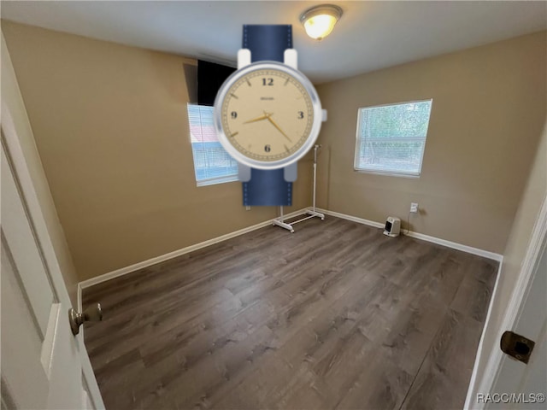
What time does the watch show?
8:23
